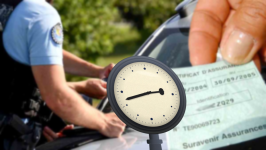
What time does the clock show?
2:42
